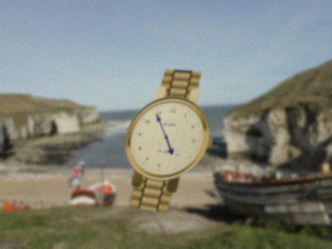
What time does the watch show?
4:54
